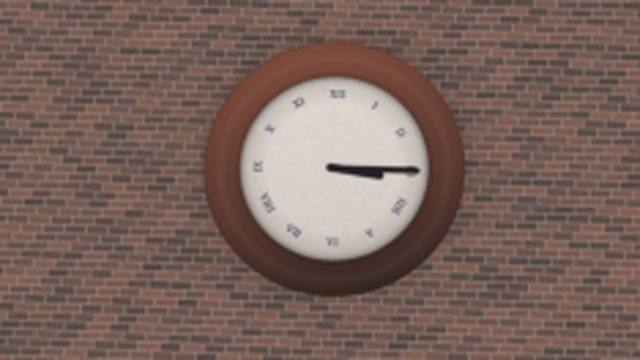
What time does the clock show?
3:15
